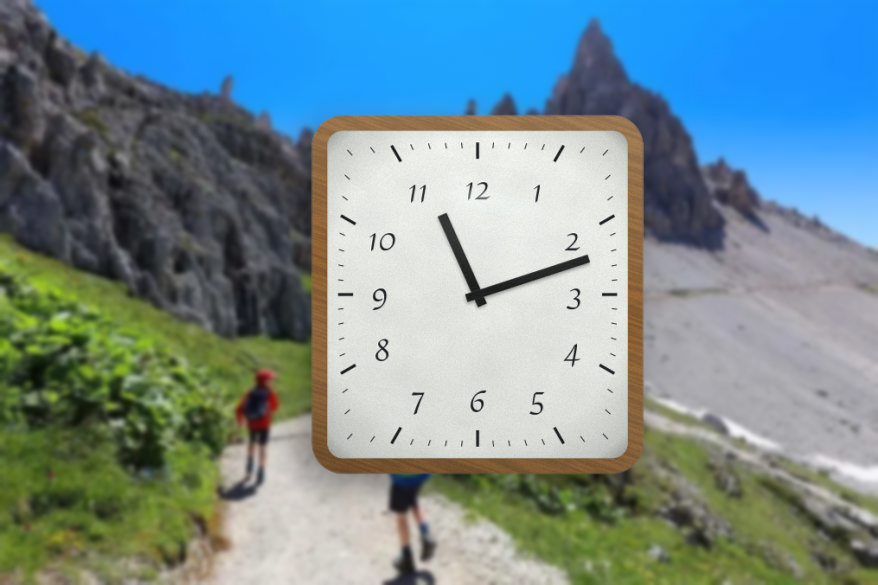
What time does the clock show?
11:12
